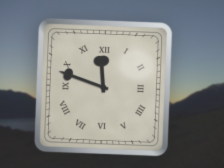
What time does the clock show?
11:48
